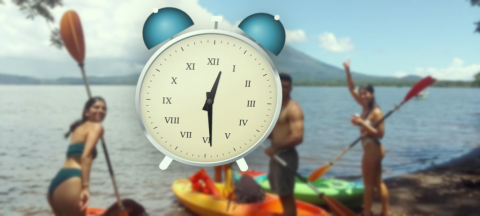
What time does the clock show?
12:29
